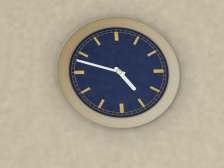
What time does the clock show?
4:48
